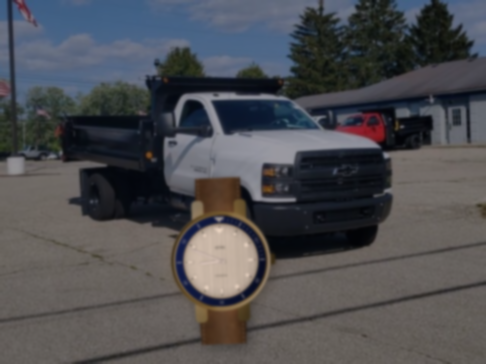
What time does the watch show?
8:49
